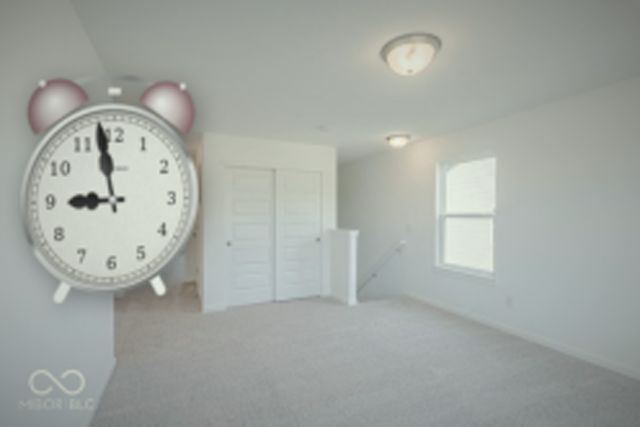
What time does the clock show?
8:58
